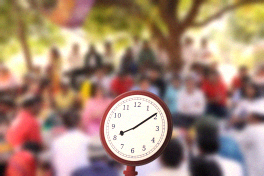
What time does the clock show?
8:09
